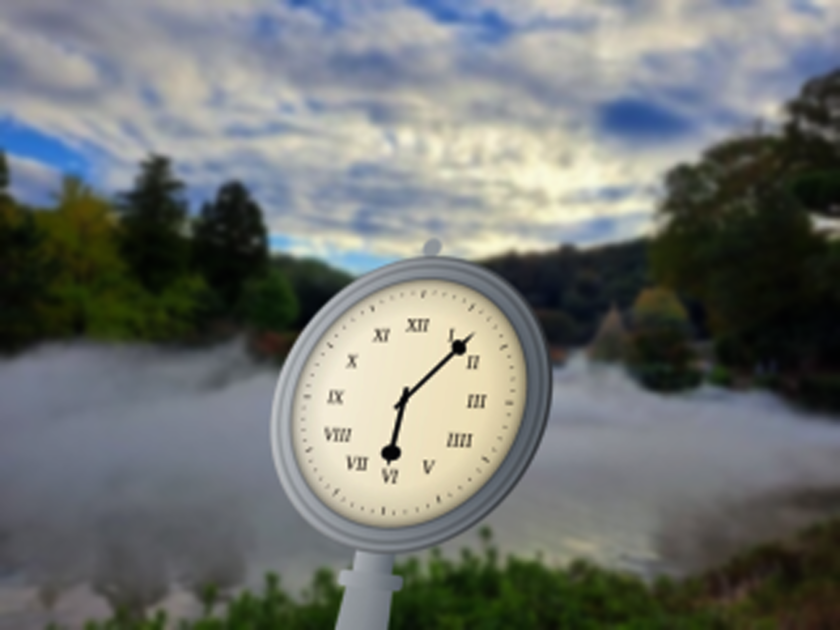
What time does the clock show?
6:07
